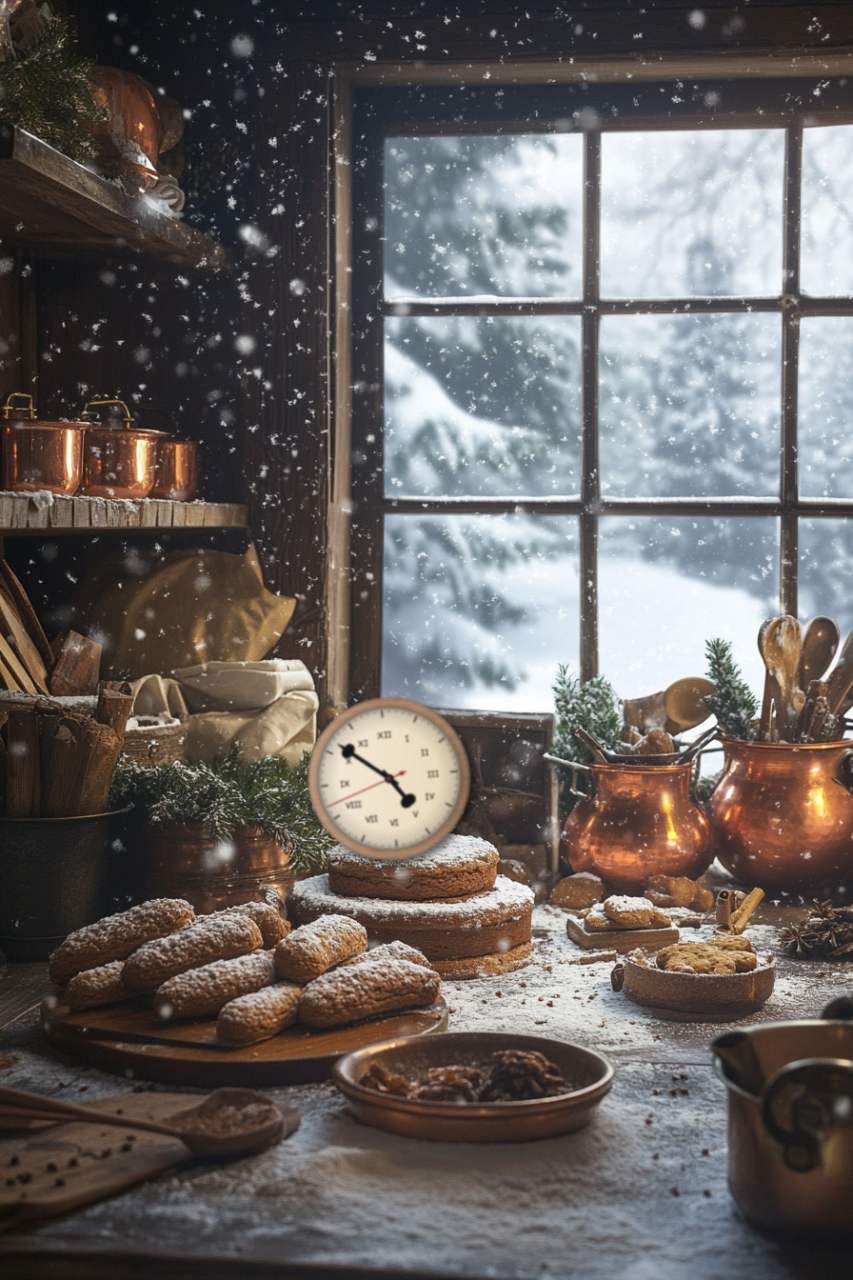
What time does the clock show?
4:51:42
